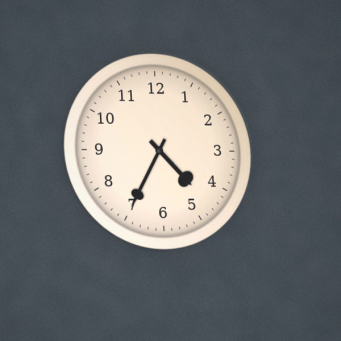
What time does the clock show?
4:35
